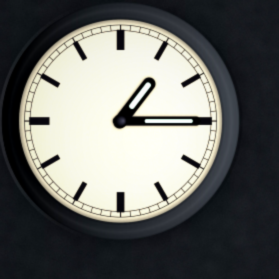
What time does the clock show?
1:15
